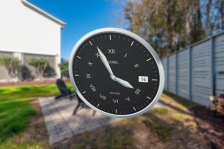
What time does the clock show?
3:56
